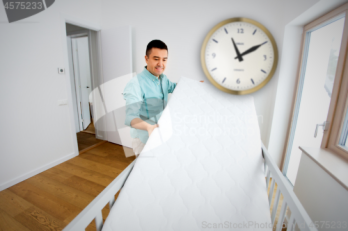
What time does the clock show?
11:10
